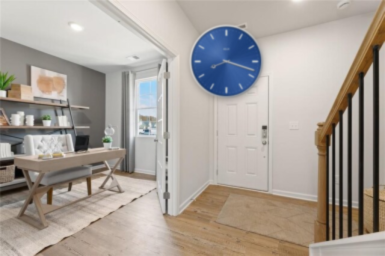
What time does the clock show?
8:18
